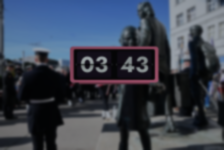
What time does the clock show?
3:43
